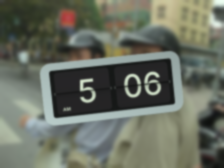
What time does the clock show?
5:06
